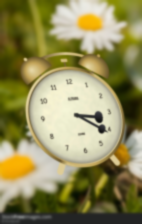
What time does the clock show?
3:21
